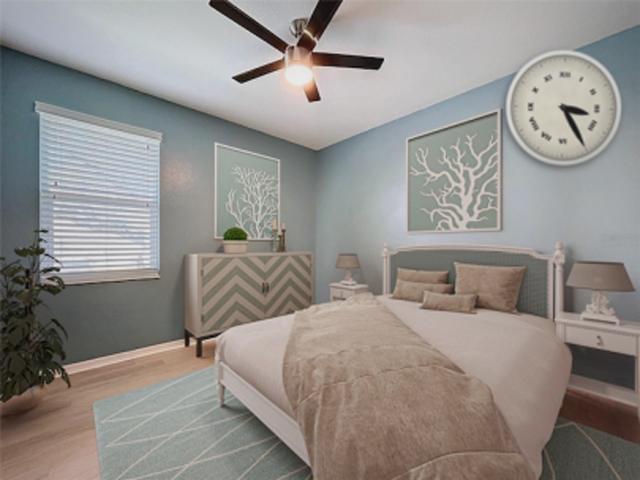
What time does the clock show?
3:25
